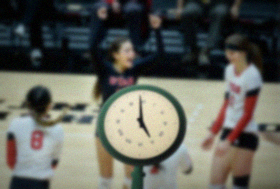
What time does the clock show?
4:59
